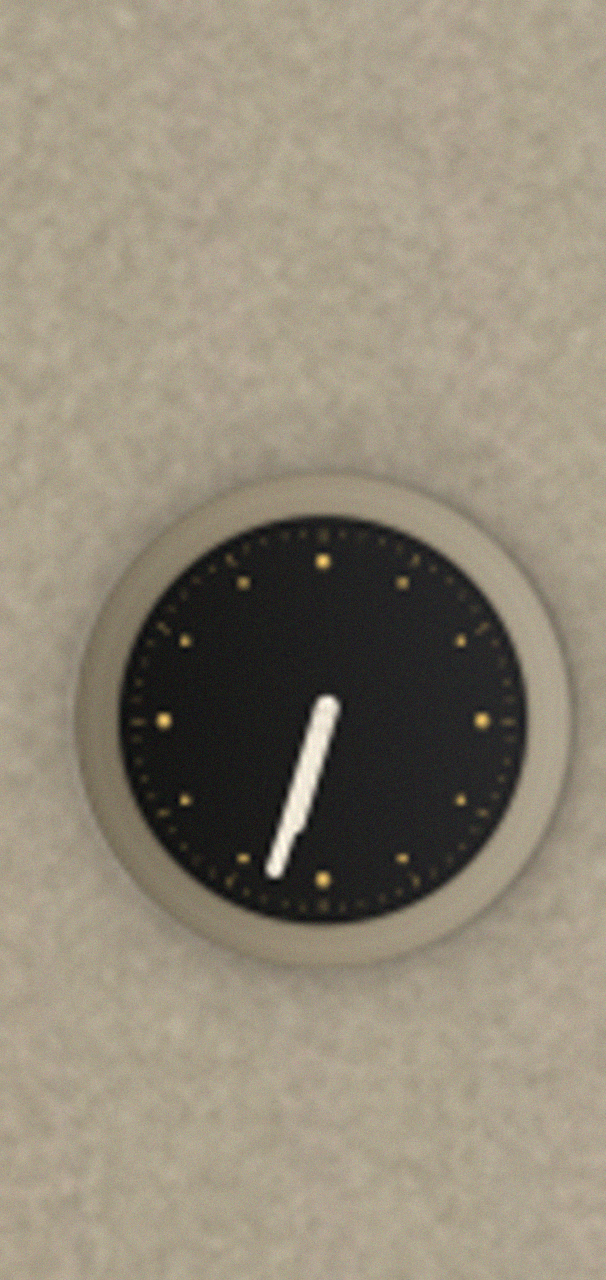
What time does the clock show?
6:33
